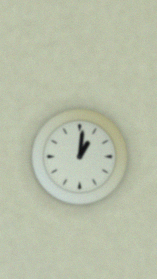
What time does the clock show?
1:01
